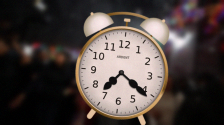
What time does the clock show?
7:21
